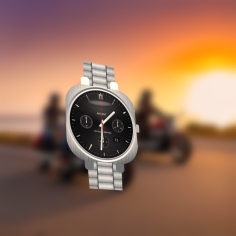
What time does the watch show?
1:31
